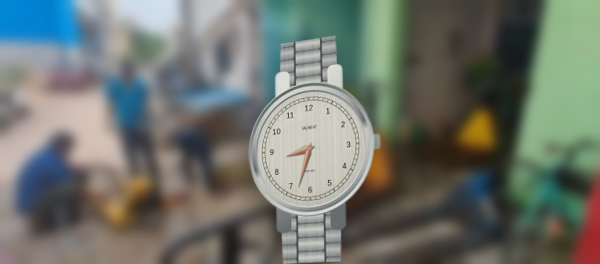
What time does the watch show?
8:33
